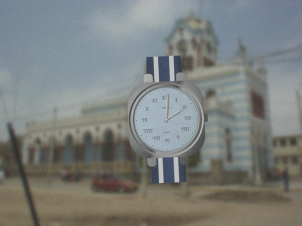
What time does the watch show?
2:01
